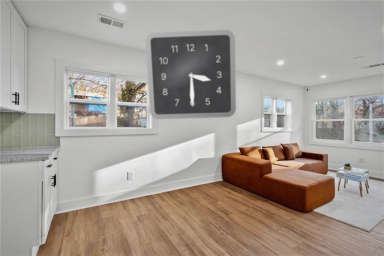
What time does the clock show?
3:30
